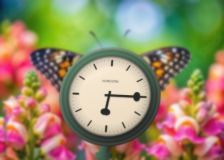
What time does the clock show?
6:15
